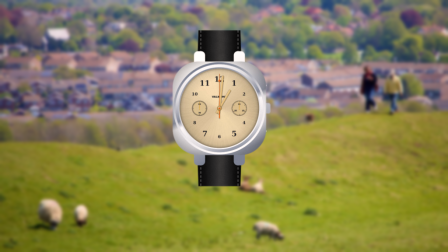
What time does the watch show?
1:01
